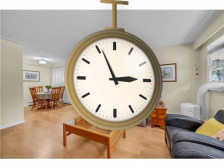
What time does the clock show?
2:56
